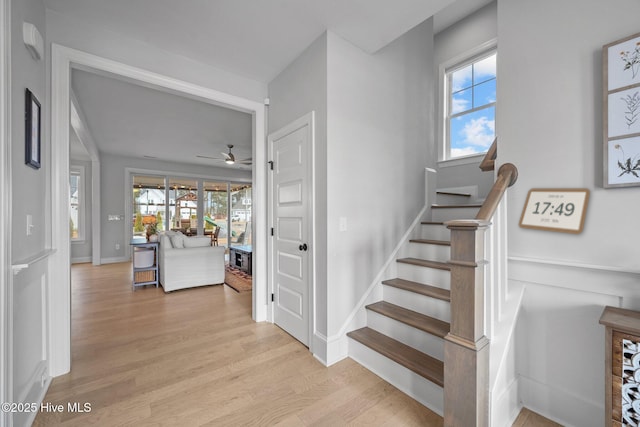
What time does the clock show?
17:49
